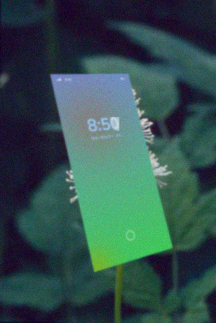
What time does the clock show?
8:50
